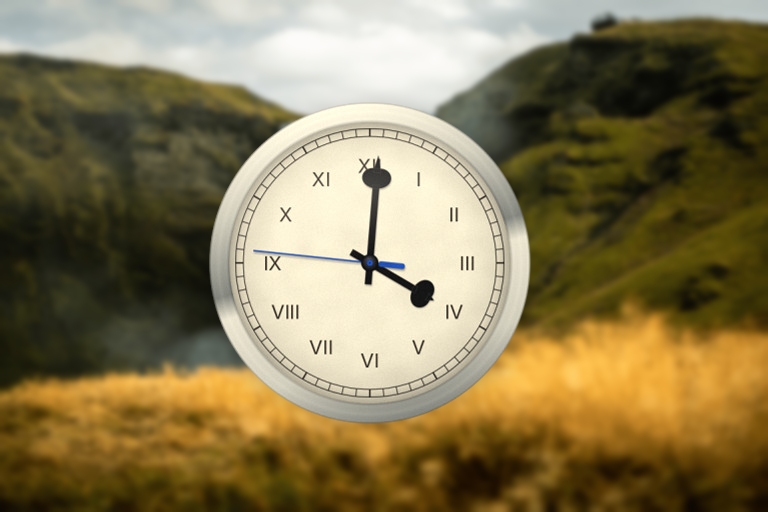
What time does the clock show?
4:00:46
